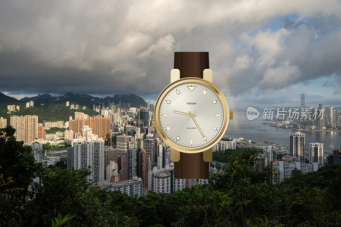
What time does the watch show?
9:25
